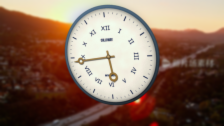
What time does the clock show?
5:44
